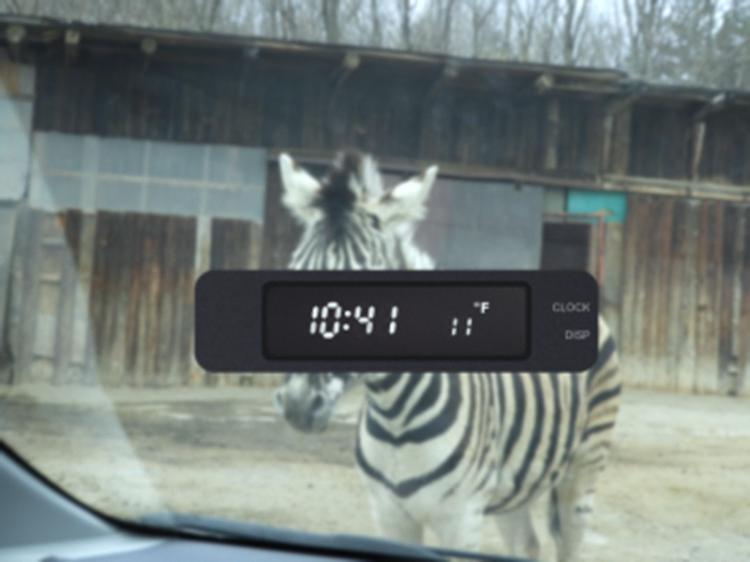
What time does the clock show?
10:41
